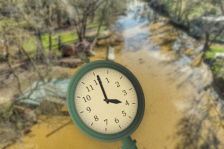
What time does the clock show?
4:01
